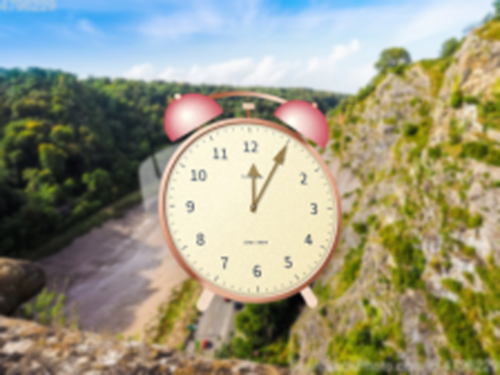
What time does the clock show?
12:05
